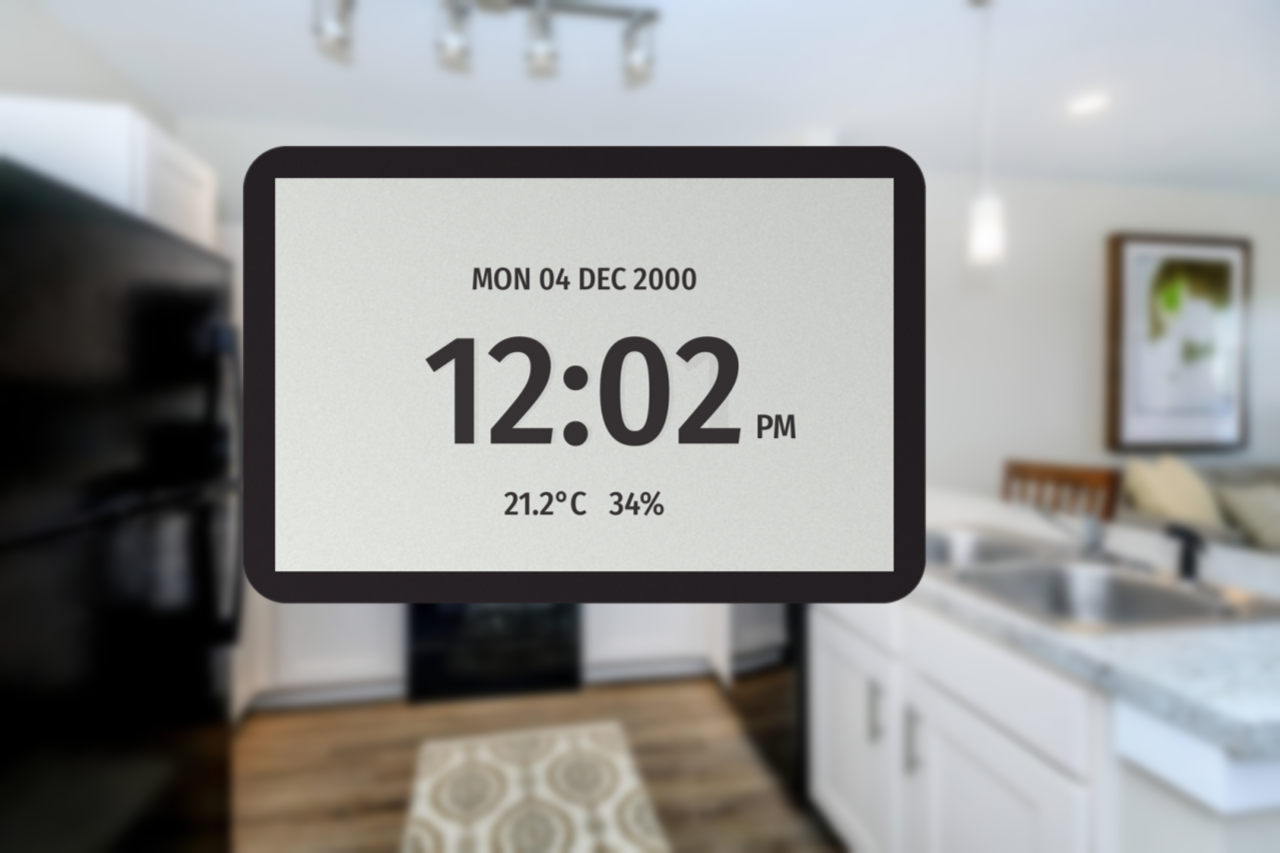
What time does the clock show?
12:02
